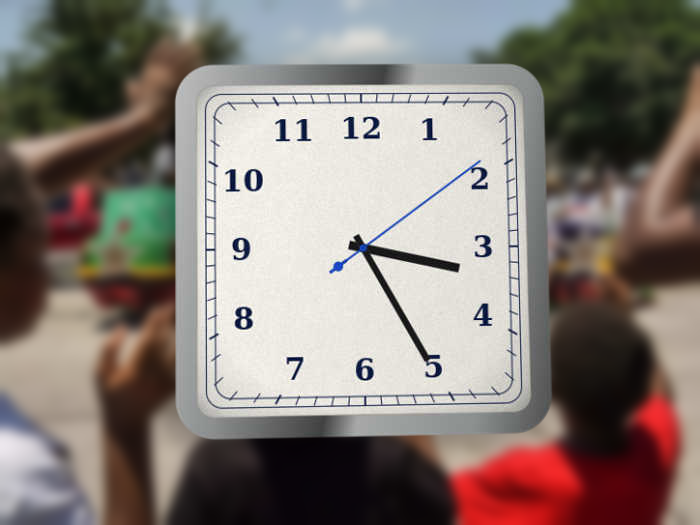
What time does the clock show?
3:25:09
